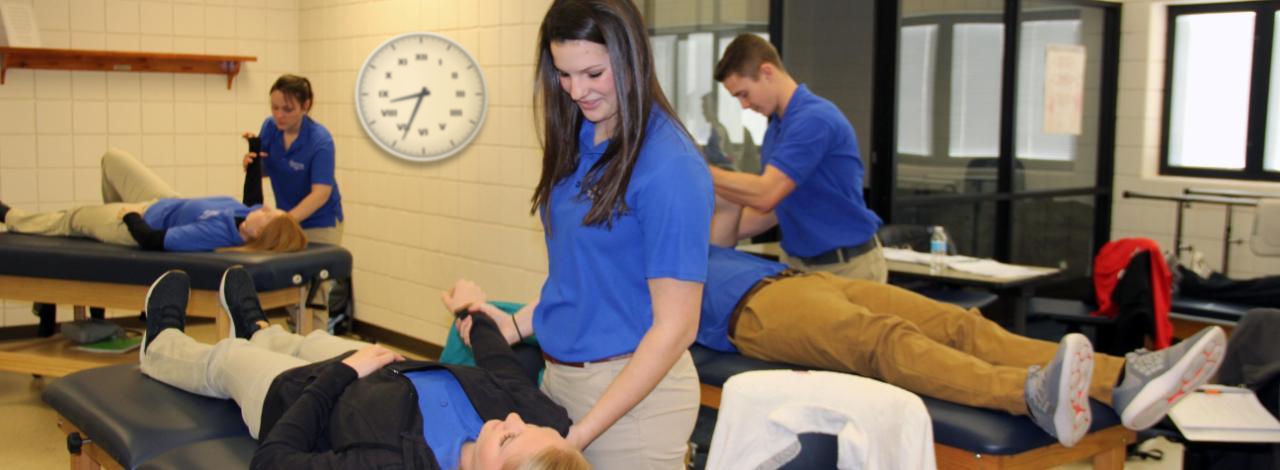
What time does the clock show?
8:34
